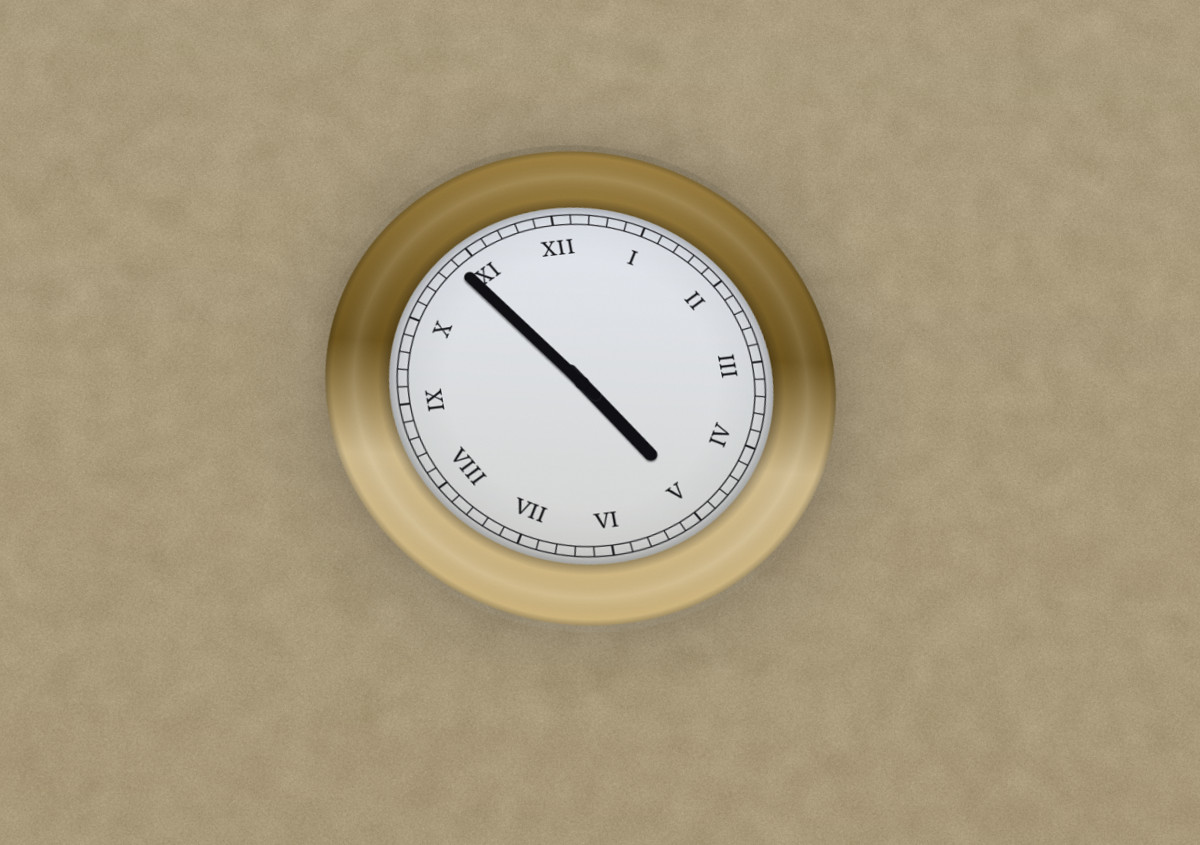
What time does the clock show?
4:54
